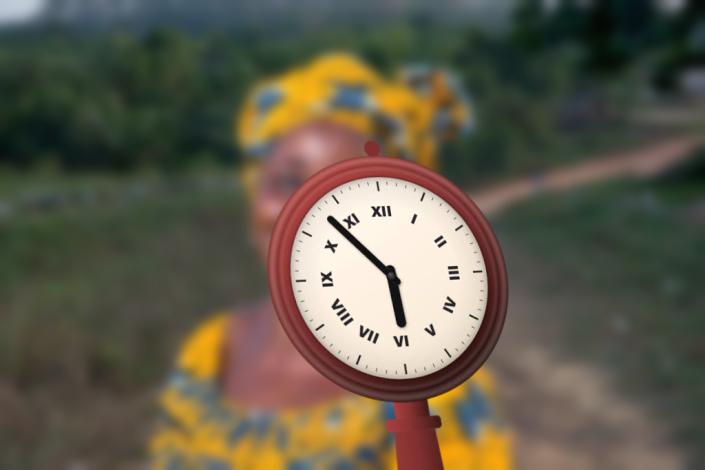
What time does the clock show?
5:53
